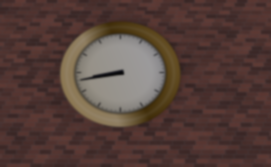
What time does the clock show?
8:43
